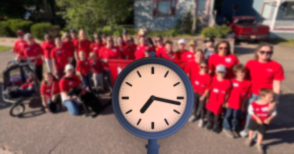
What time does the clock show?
7:17
